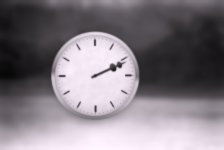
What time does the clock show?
2:11
